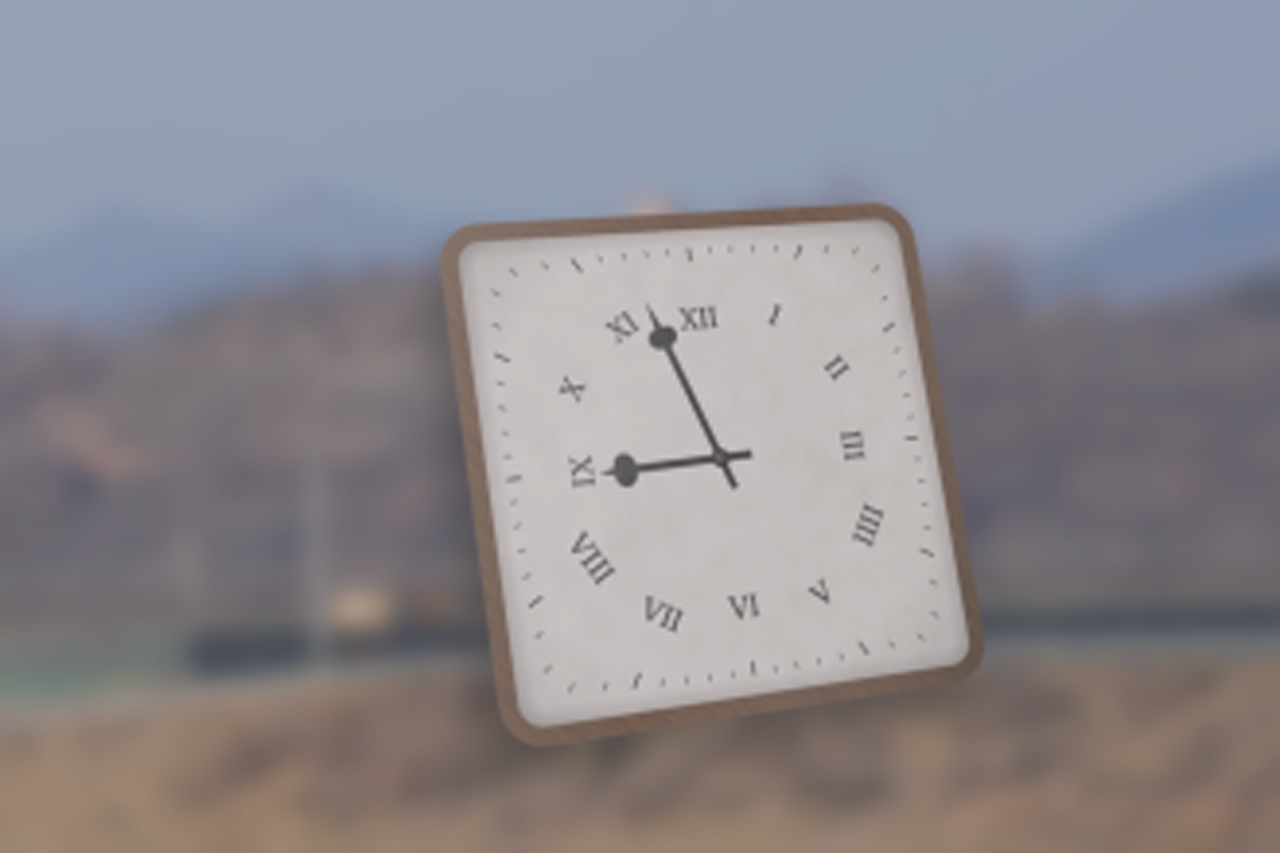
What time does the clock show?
8:57
